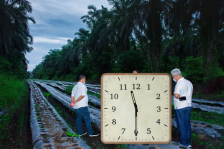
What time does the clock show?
11:30
